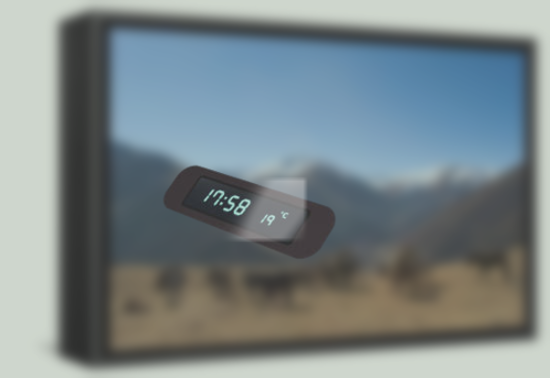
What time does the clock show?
17:58
